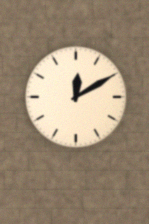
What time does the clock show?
12:10
